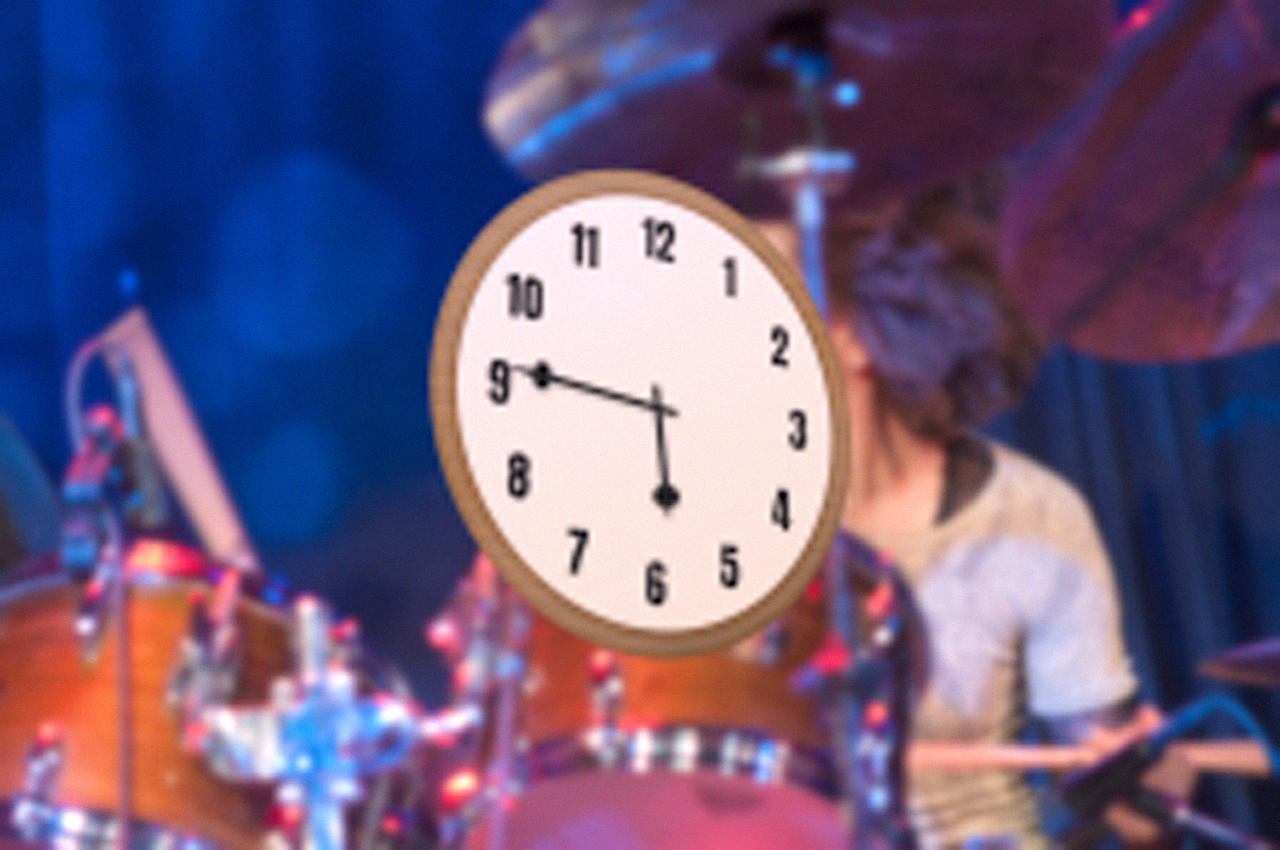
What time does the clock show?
5:46
